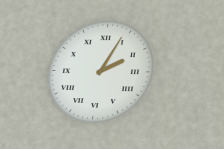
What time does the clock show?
2:04
